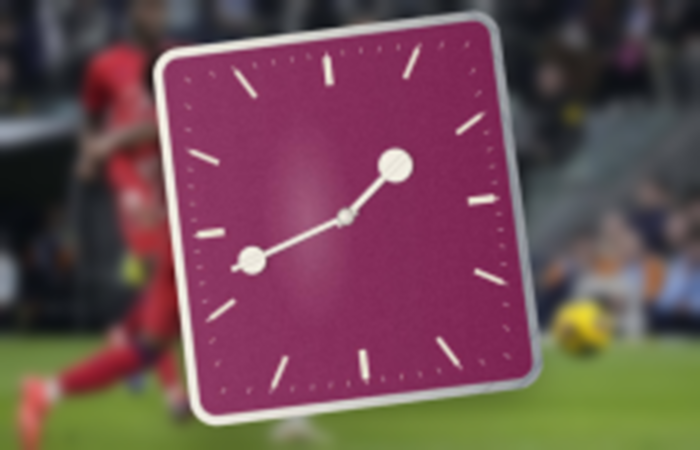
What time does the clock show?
1:42
